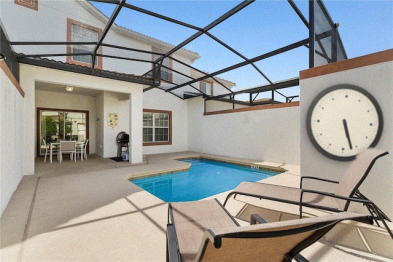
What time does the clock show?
5:27
